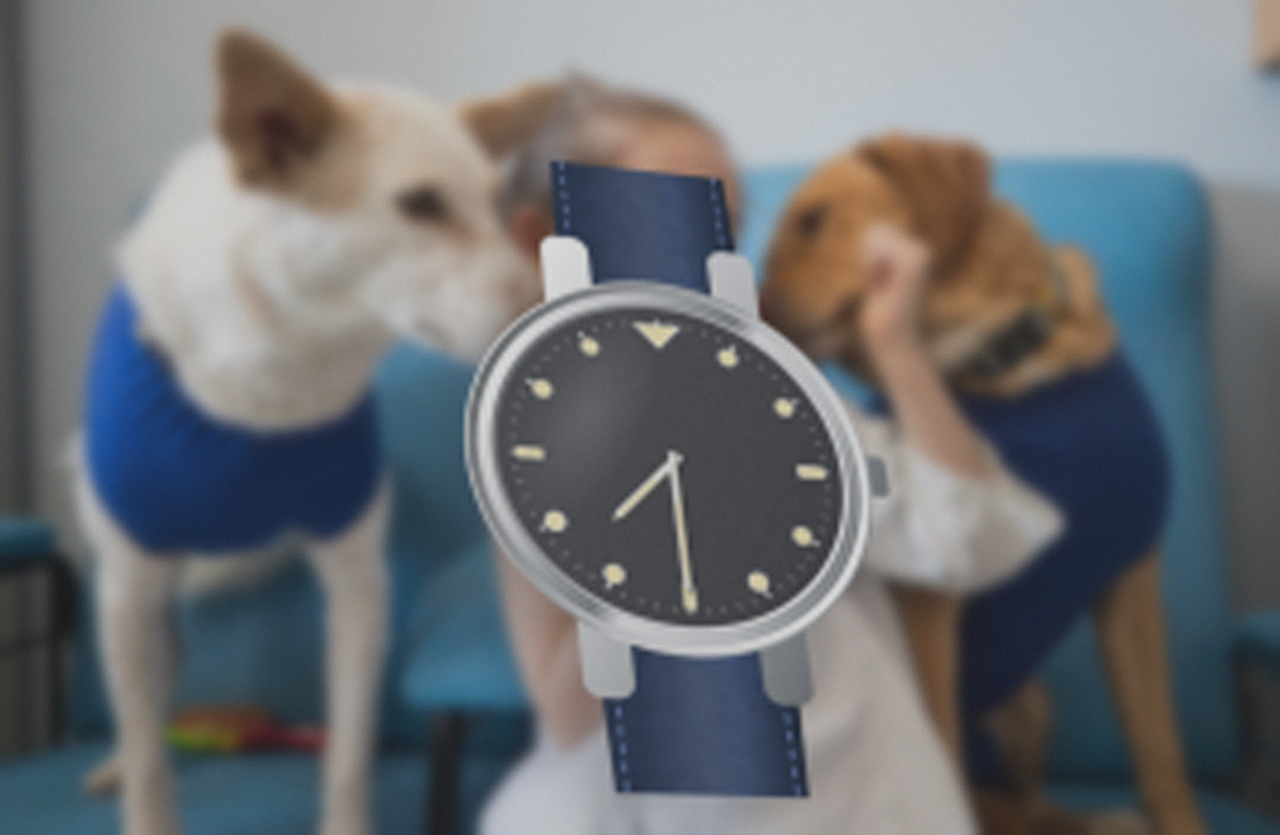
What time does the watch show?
7:30
